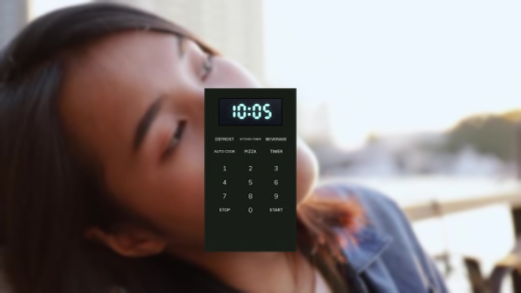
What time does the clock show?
10:05
